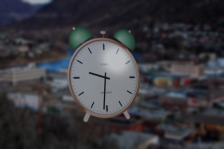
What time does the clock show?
9:31
